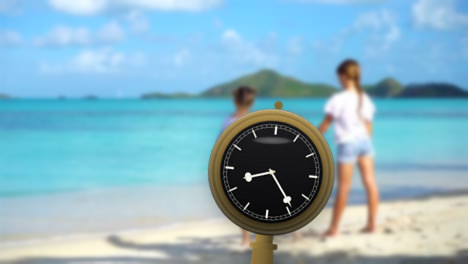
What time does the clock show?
8:24
